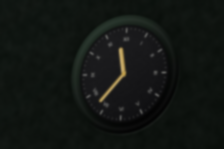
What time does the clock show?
11:37
